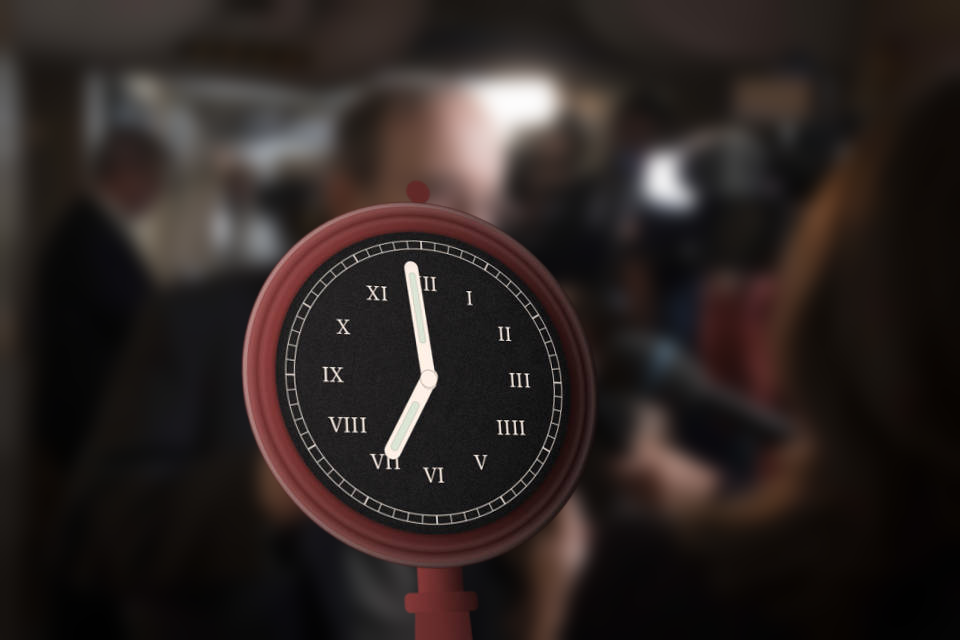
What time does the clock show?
6:59
